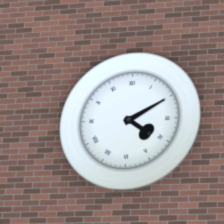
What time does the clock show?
4:10
